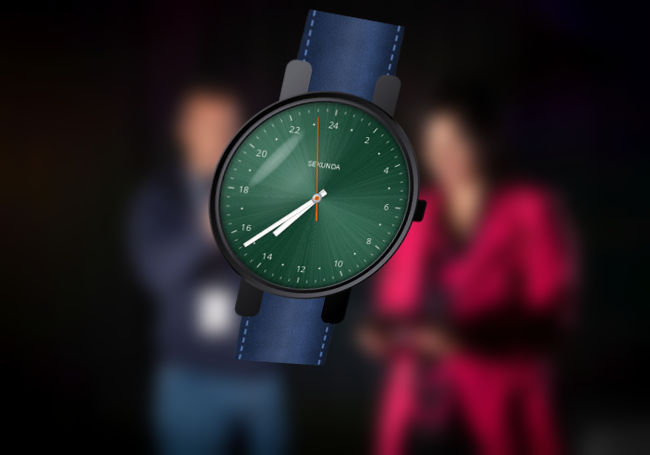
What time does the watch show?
14:37:58
